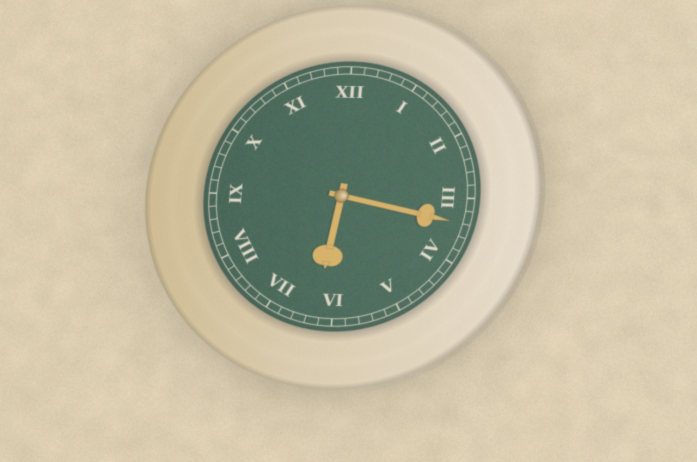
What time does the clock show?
6:17
